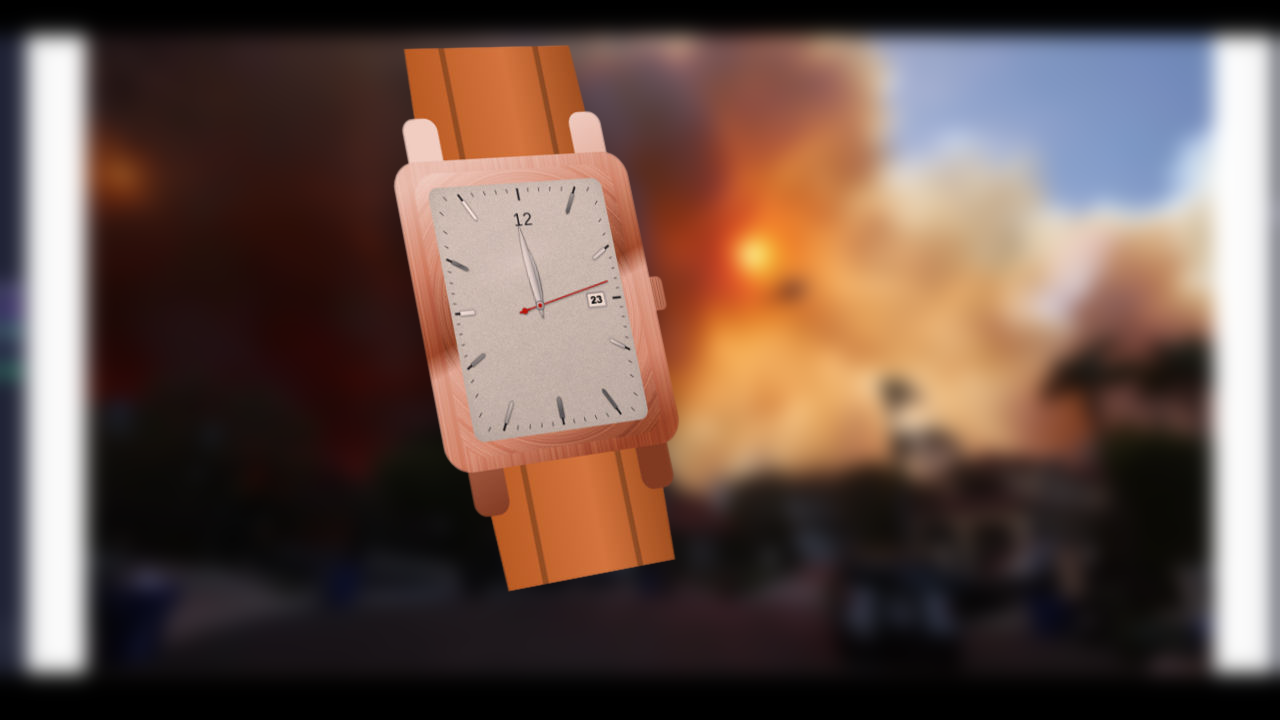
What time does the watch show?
11:59:13
